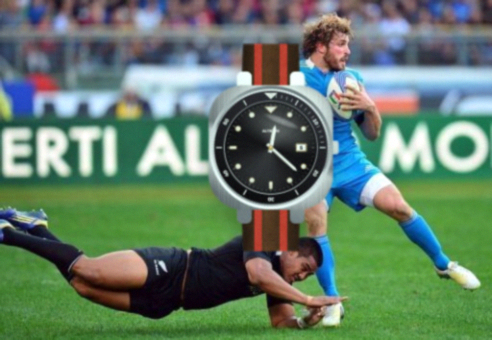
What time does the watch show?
12:22
